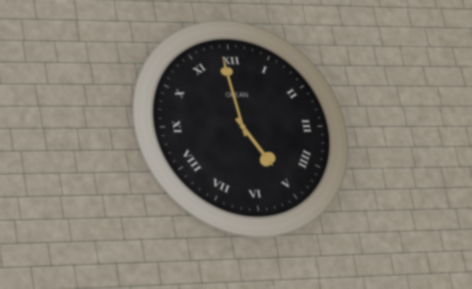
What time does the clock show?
4:59
